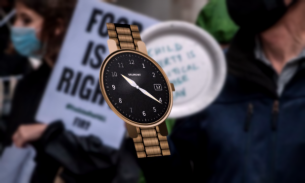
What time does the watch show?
10:21
